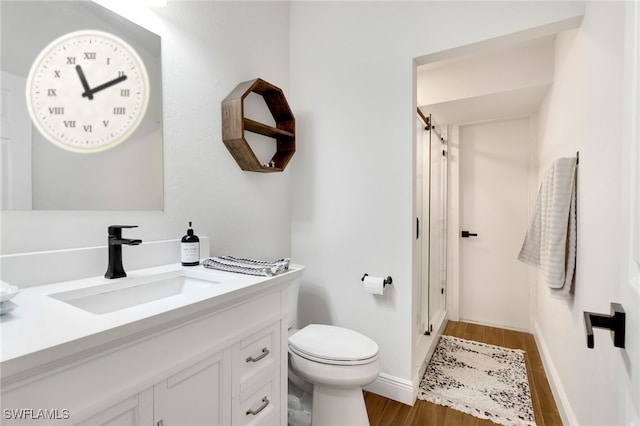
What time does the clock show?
11:11
